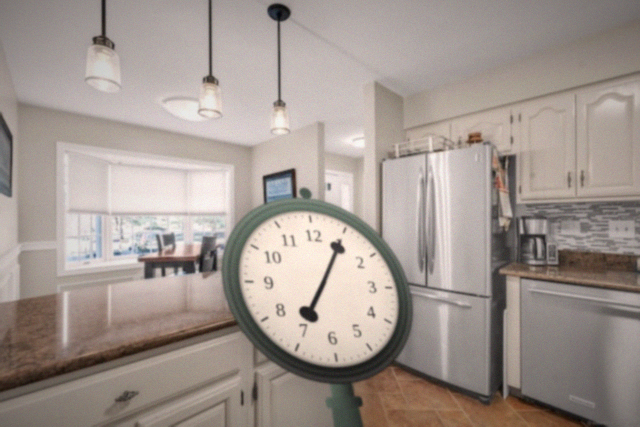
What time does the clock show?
7:05
